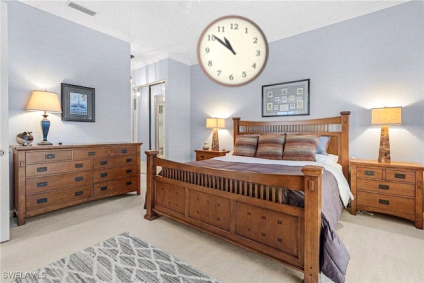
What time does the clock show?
10:51
